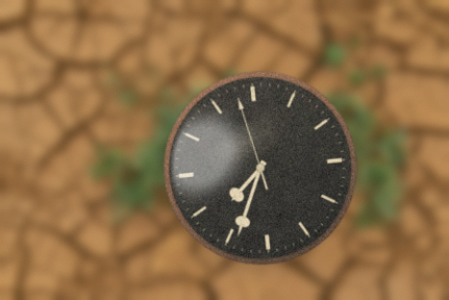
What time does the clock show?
7:33:58
